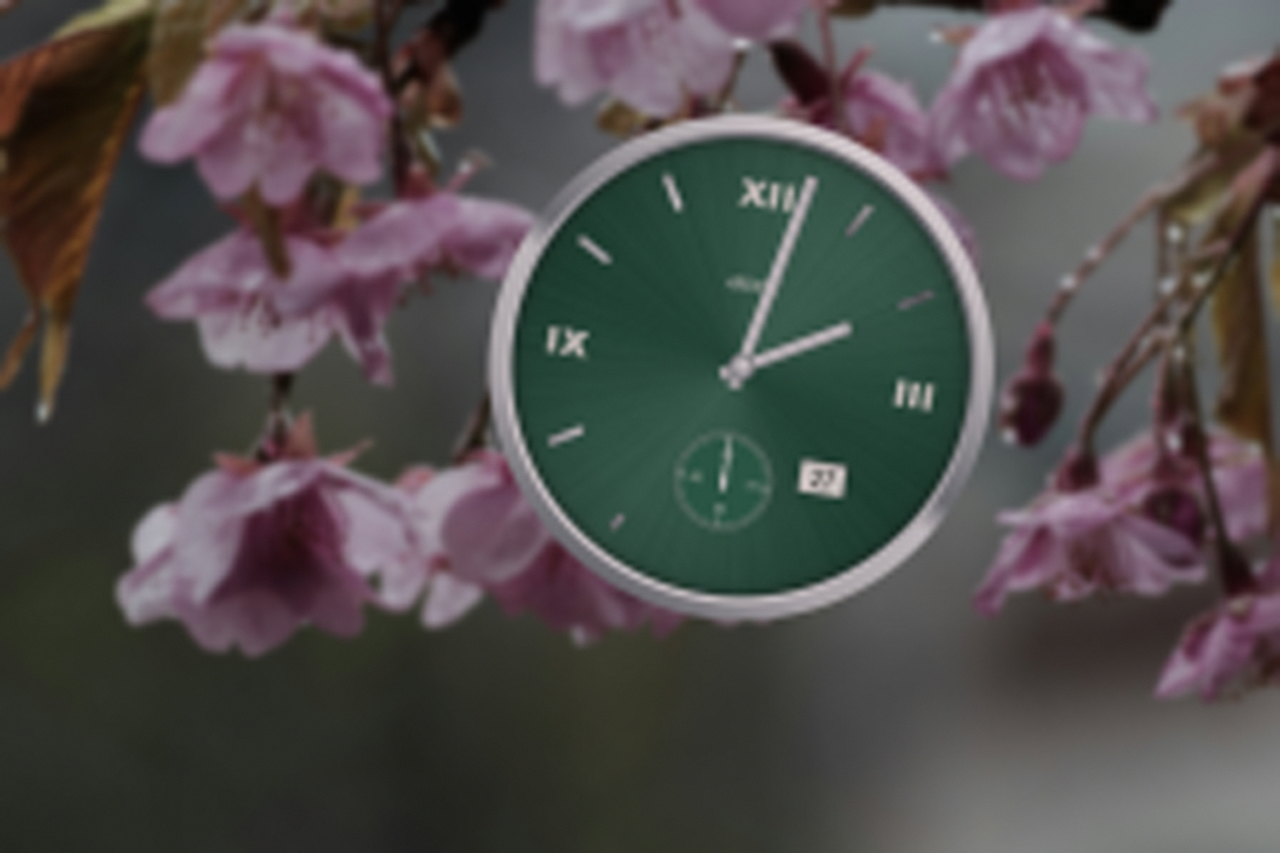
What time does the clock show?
2:02
